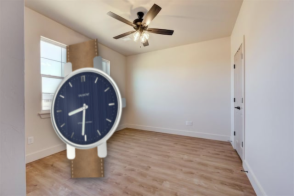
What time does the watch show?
8:31
